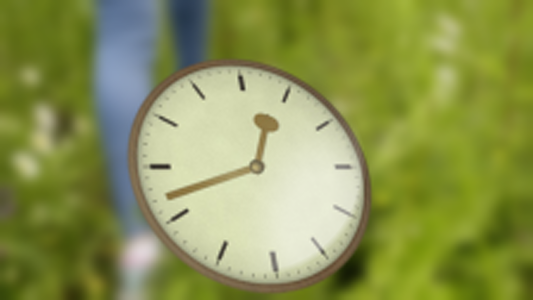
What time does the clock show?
12:42
